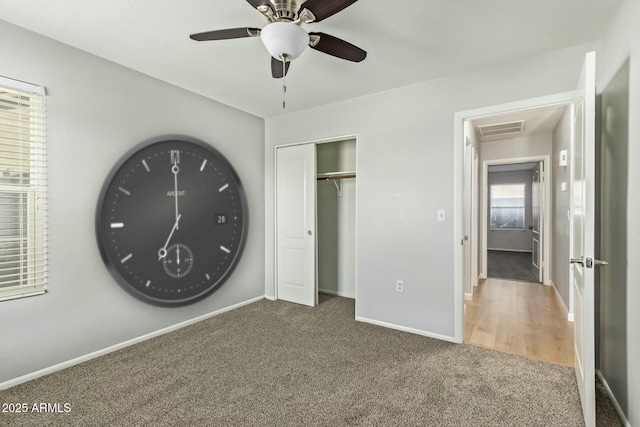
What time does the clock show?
7:00
